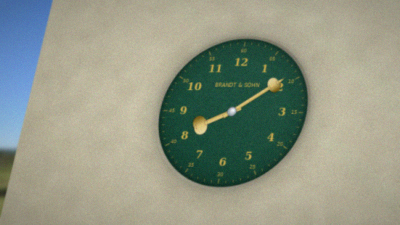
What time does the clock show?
8:09
